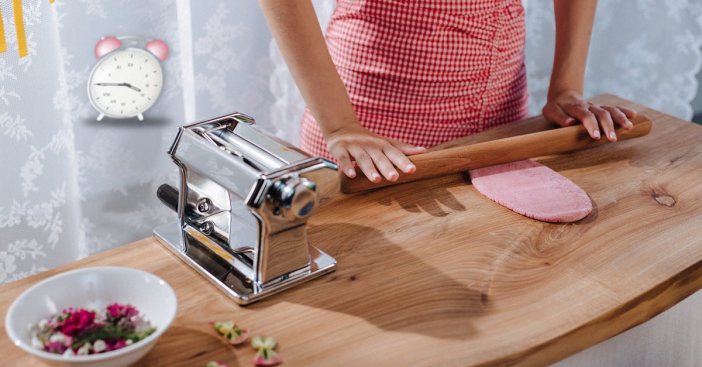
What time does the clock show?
3:45
